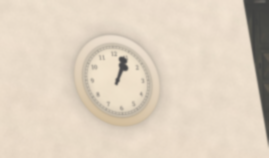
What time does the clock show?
1:04
